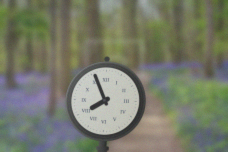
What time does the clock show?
7:56
